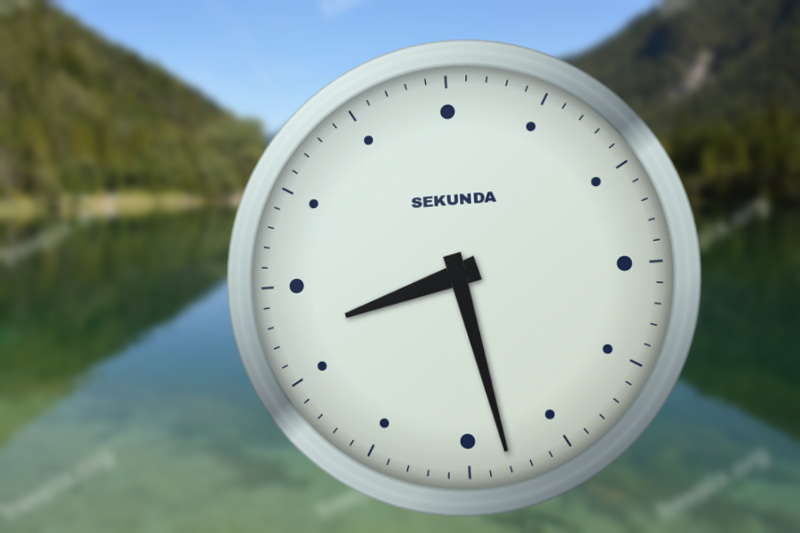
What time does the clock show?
8:28
